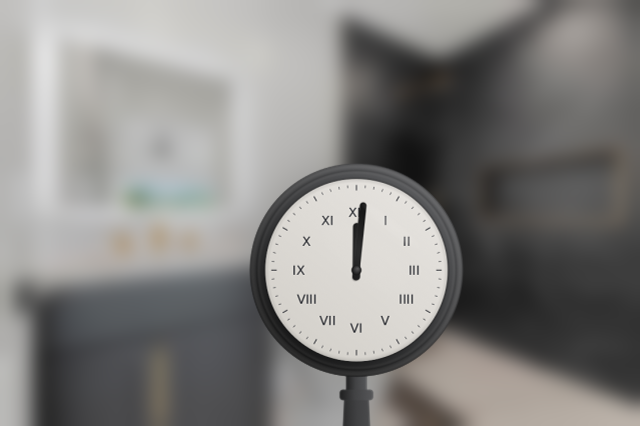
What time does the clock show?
12:01
